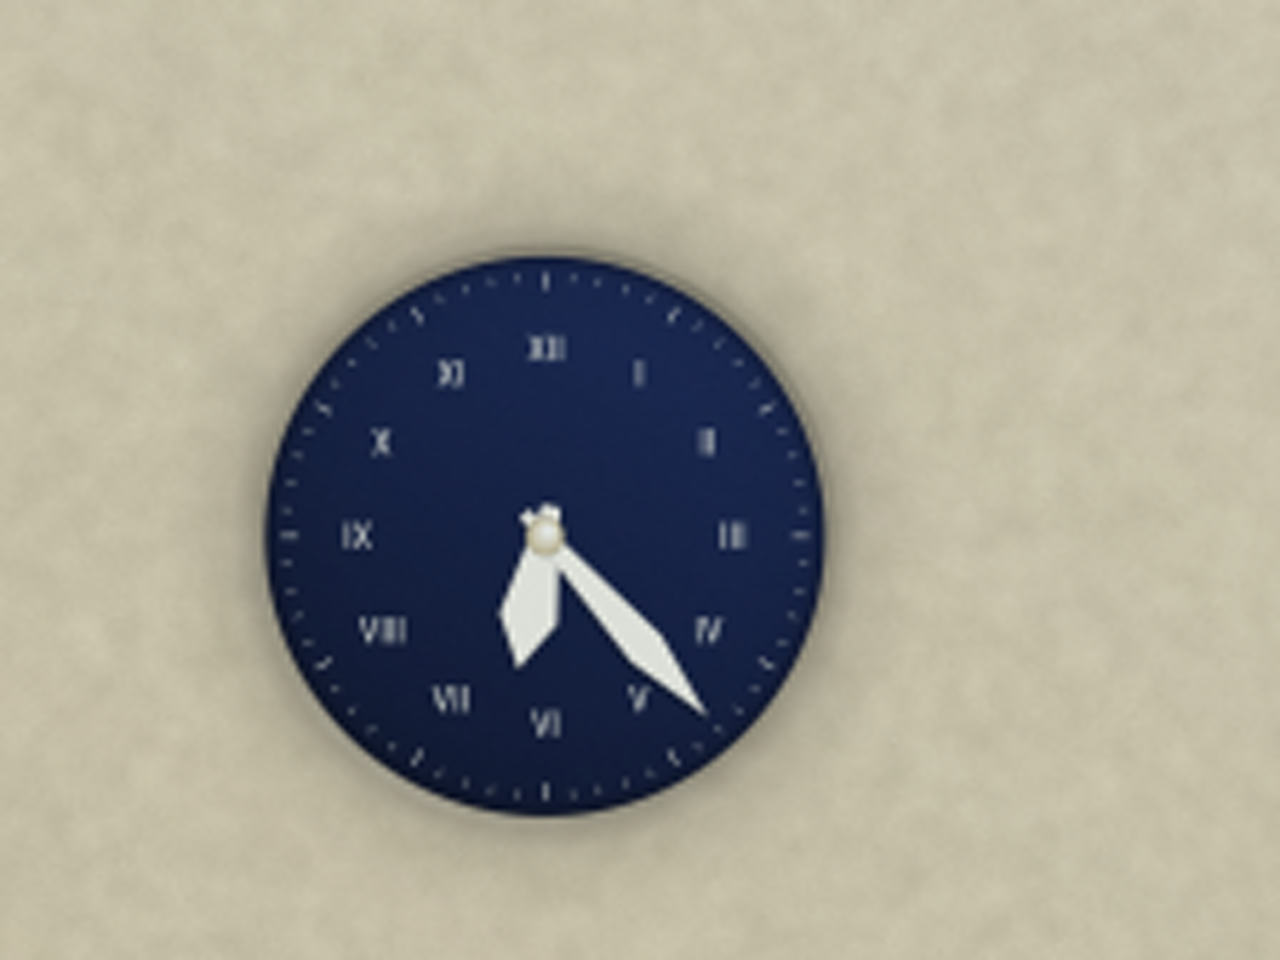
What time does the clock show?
6:23
